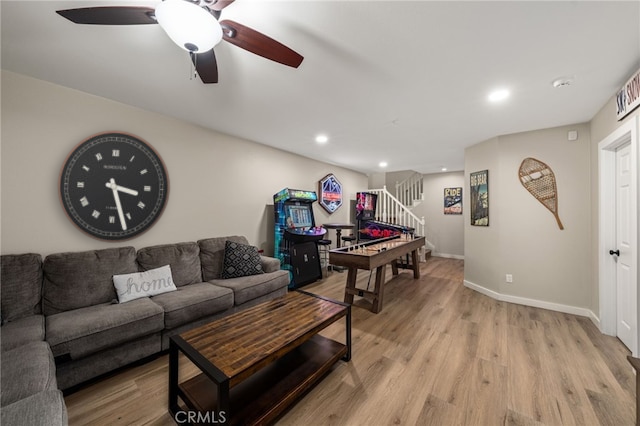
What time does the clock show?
3:27
